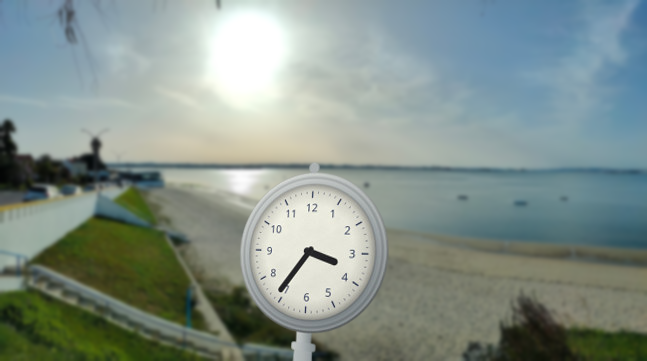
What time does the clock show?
3:36
